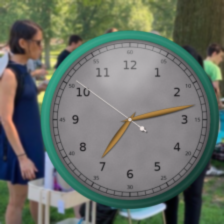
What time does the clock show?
7:12:51
